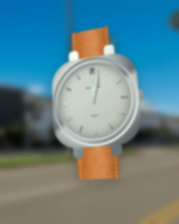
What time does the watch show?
12:02
